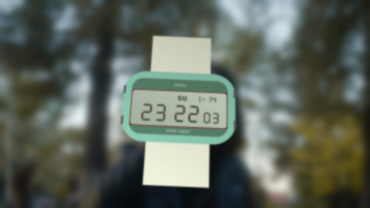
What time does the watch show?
23:22:03
